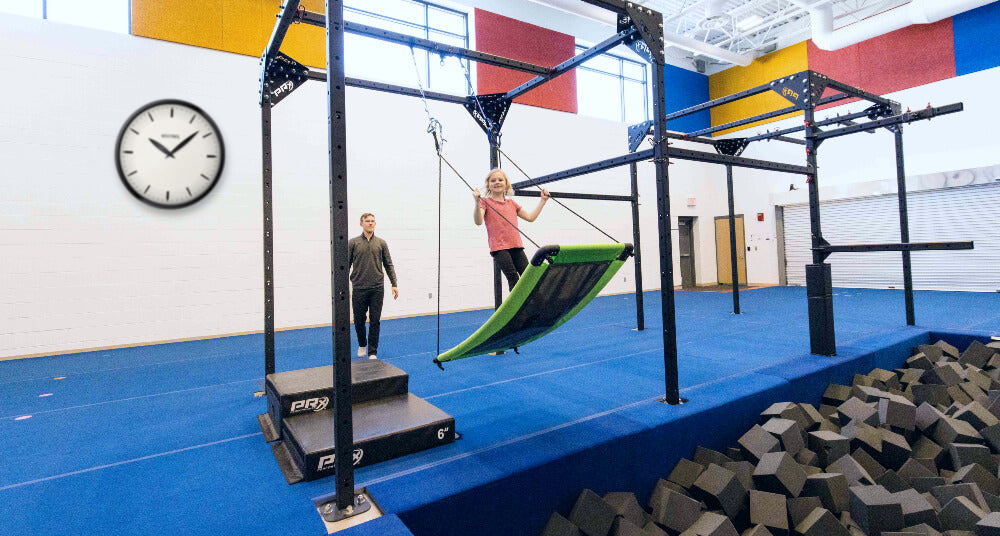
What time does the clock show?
10:08
